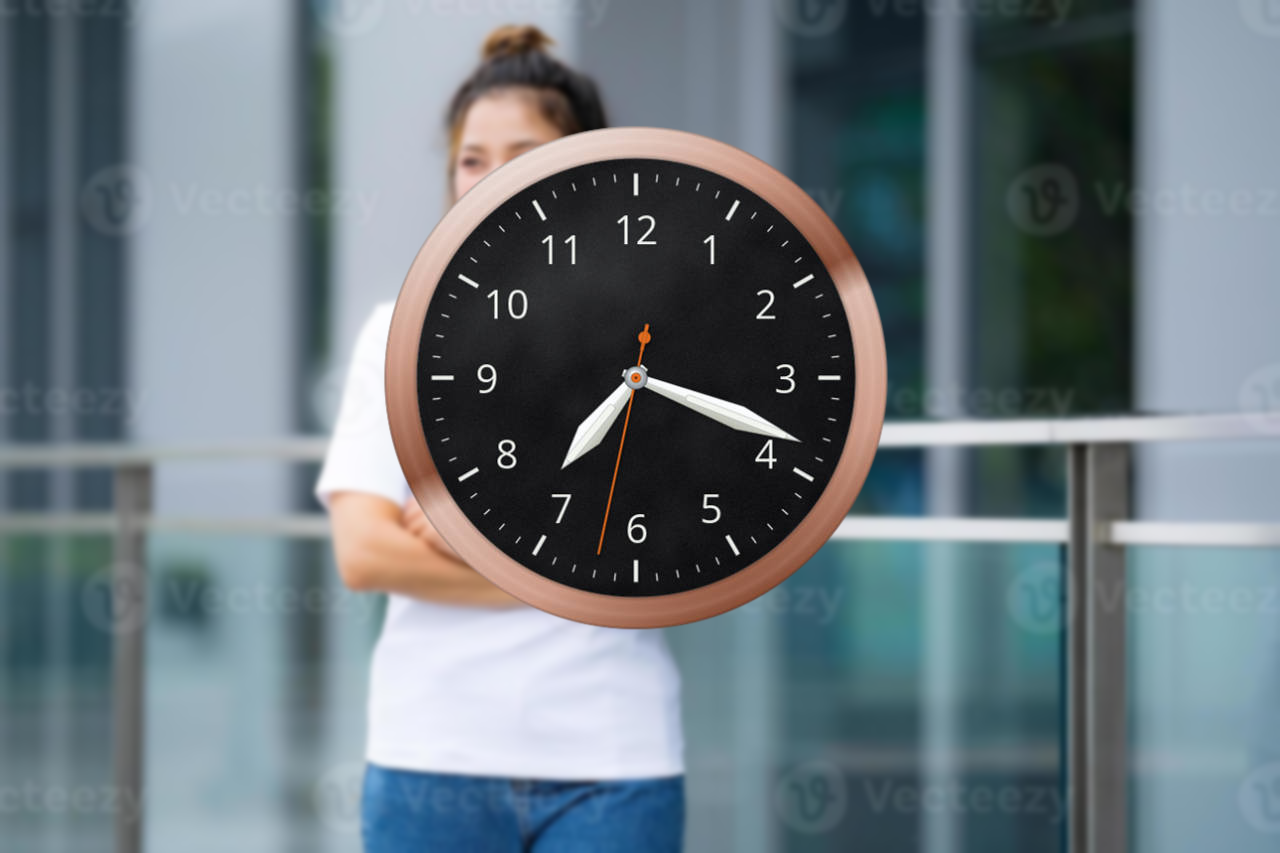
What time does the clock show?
7:18:32
